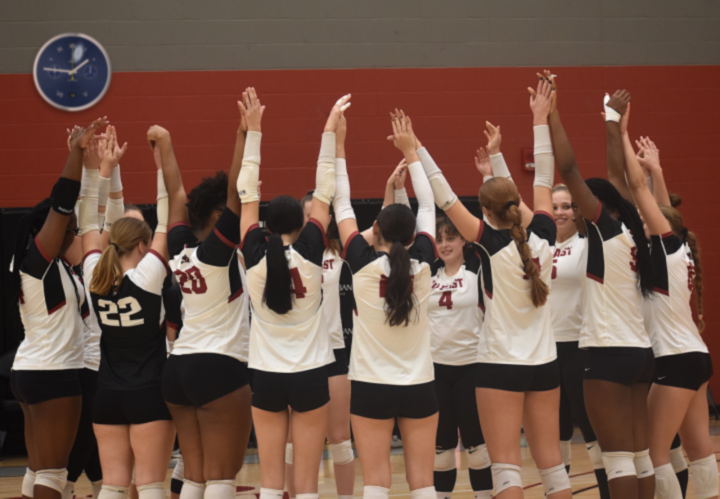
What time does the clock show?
1:46
